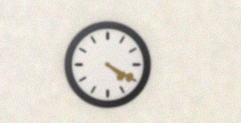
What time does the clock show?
4:20
